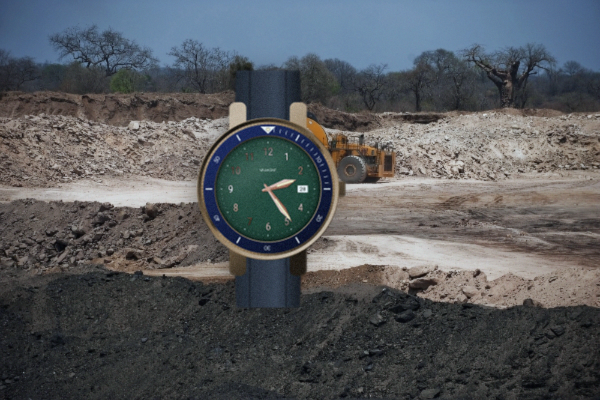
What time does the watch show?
2:24
